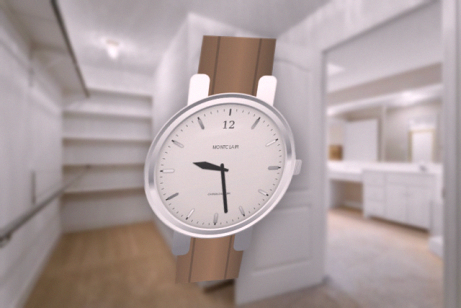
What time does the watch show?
9:28
